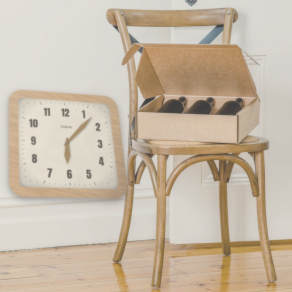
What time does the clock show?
6:07
